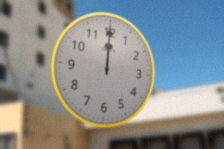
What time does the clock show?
12:00
